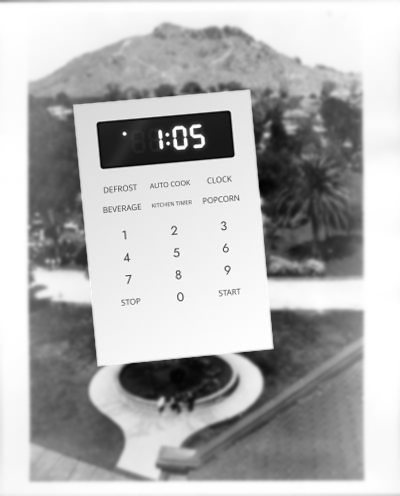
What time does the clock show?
1:05
